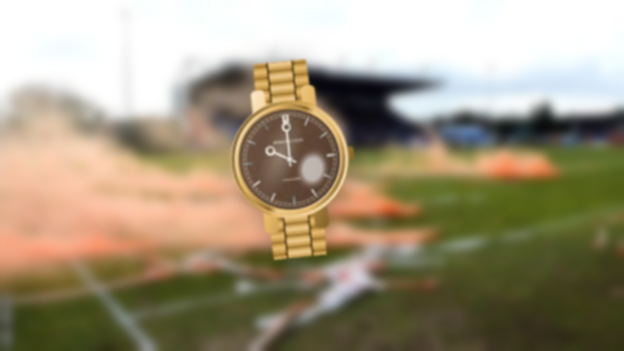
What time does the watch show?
10:00
